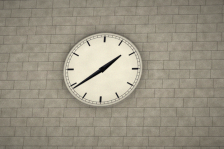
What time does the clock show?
1:39
